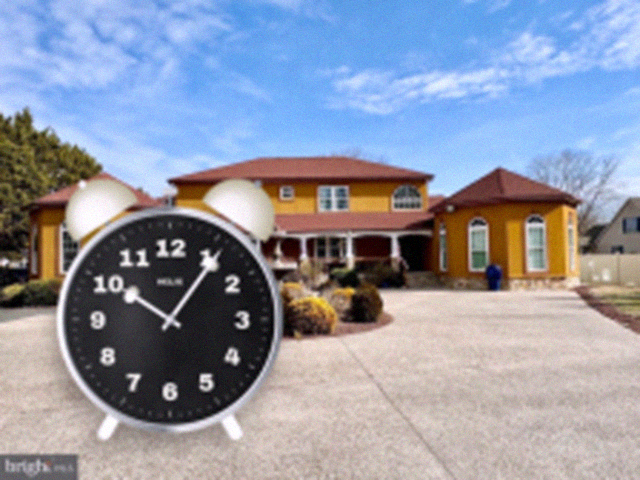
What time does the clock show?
10:06
